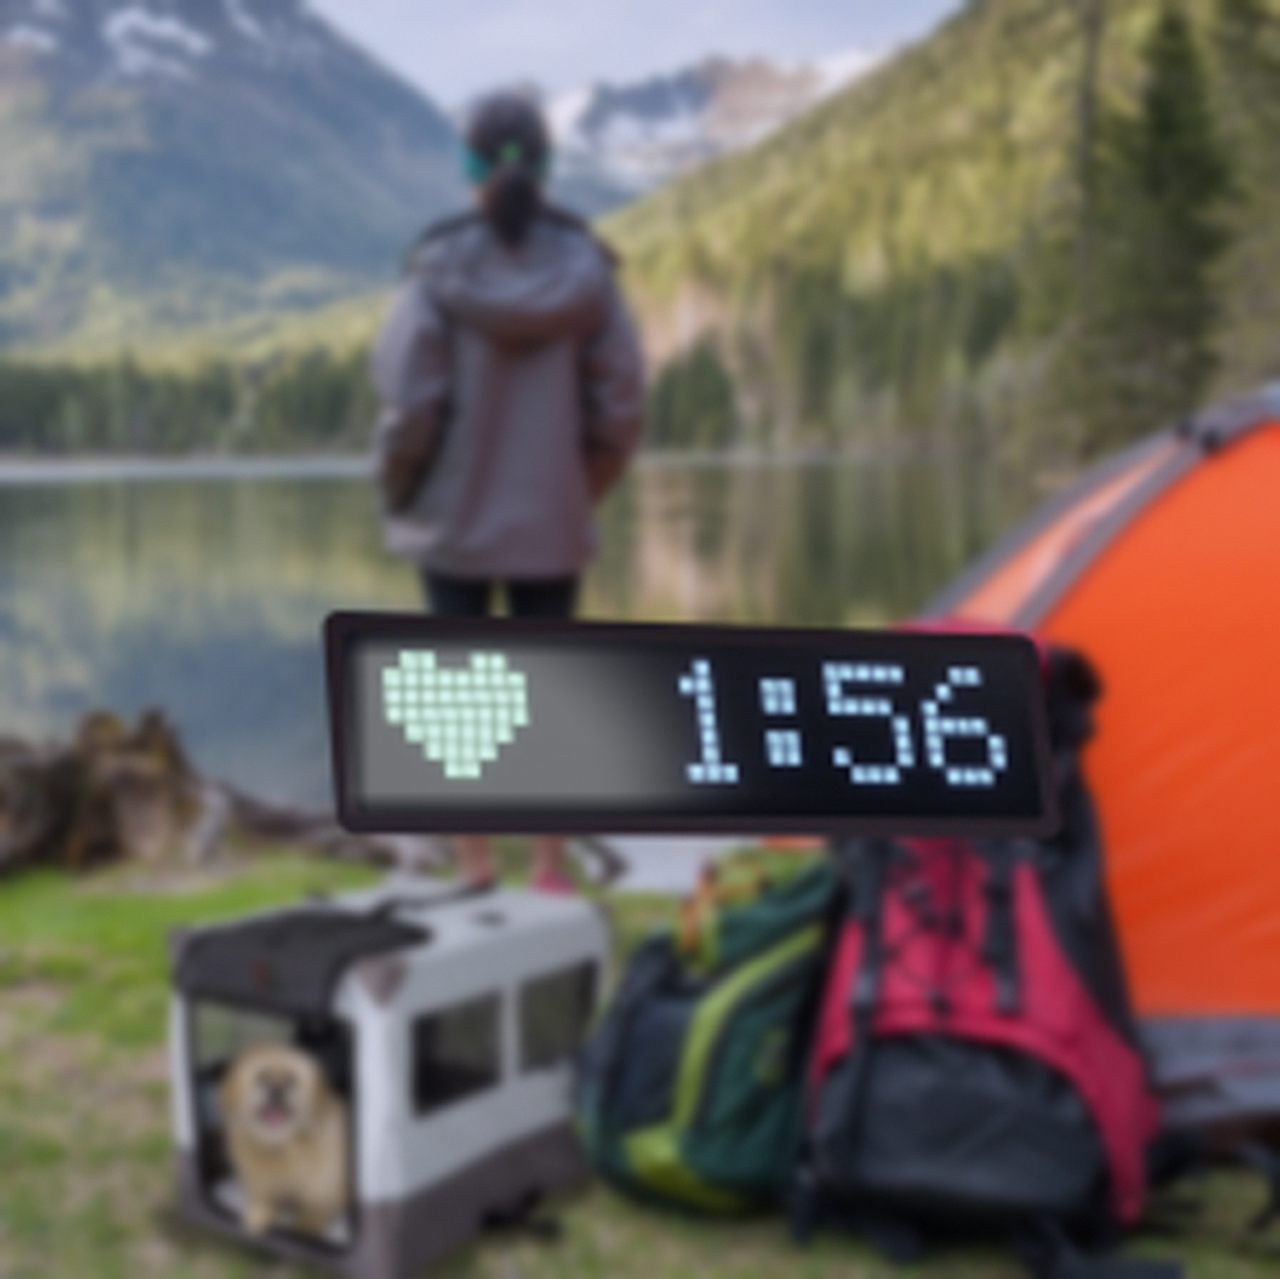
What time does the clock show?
1:56
